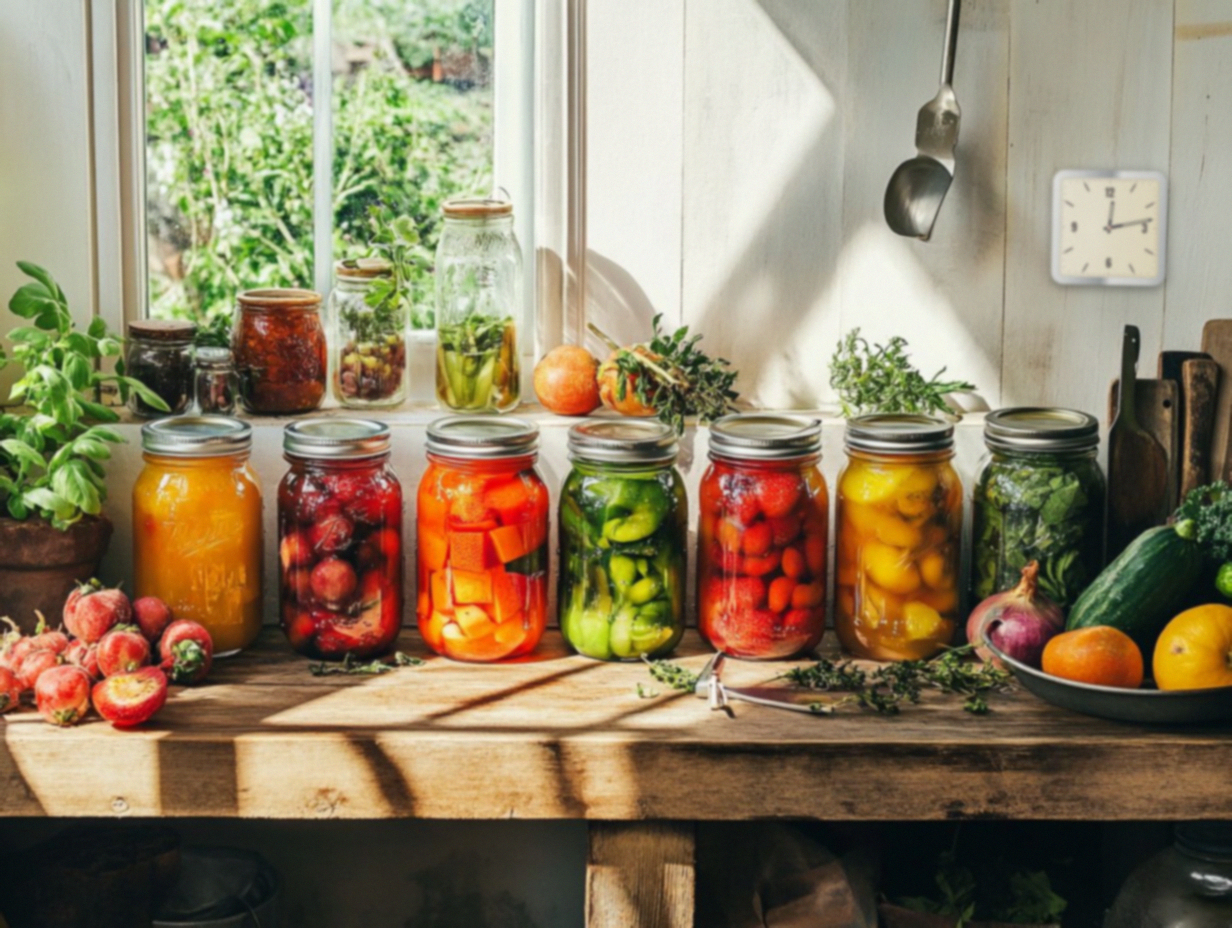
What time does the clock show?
12:13
